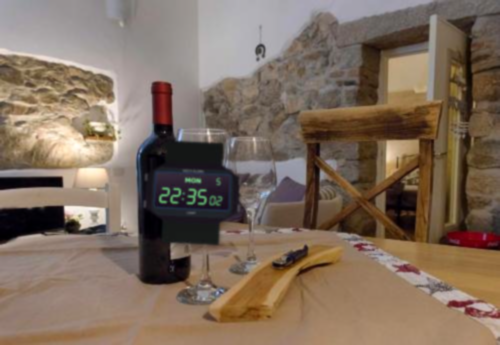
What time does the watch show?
22:35
